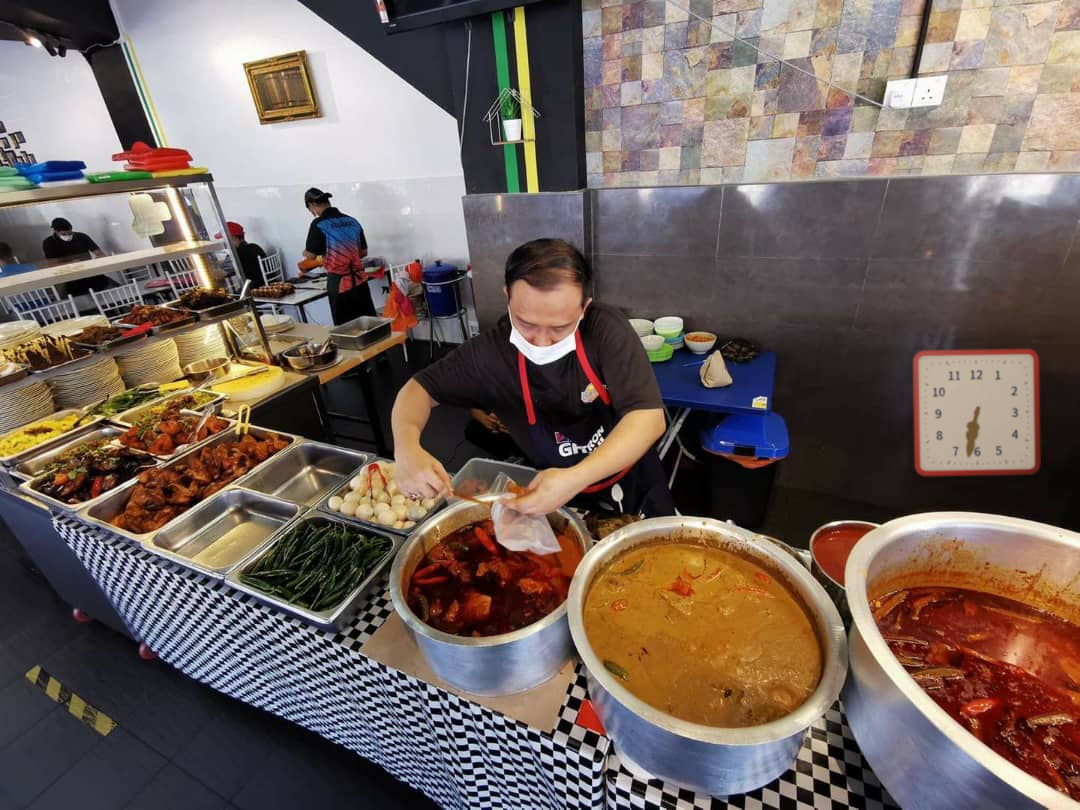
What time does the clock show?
6:32
